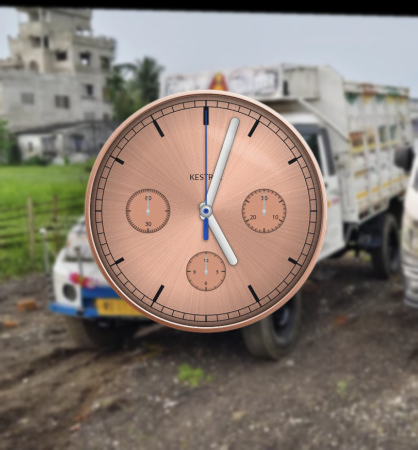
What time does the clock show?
5:03
